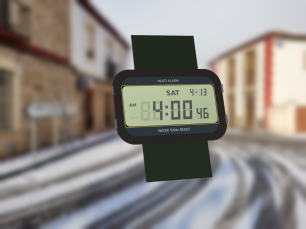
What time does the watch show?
4:00:46
